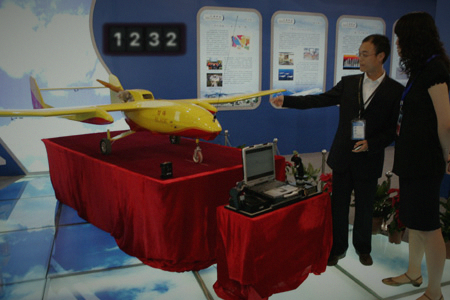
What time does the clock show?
12:32
